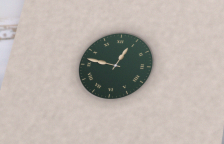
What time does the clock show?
12:47
